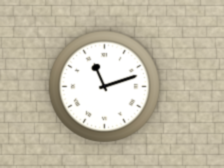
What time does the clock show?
11:12
